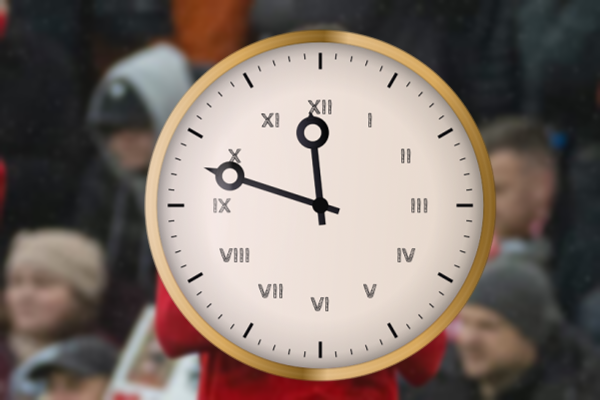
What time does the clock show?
11:48
